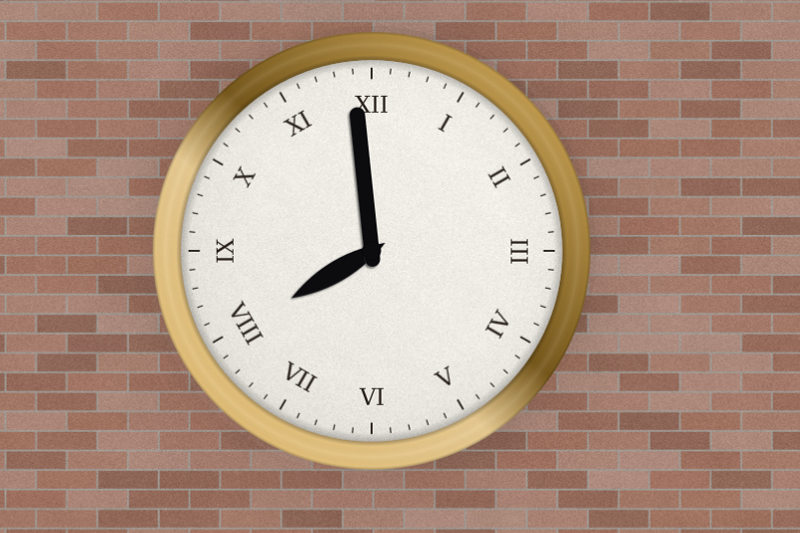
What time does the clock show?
7:59
